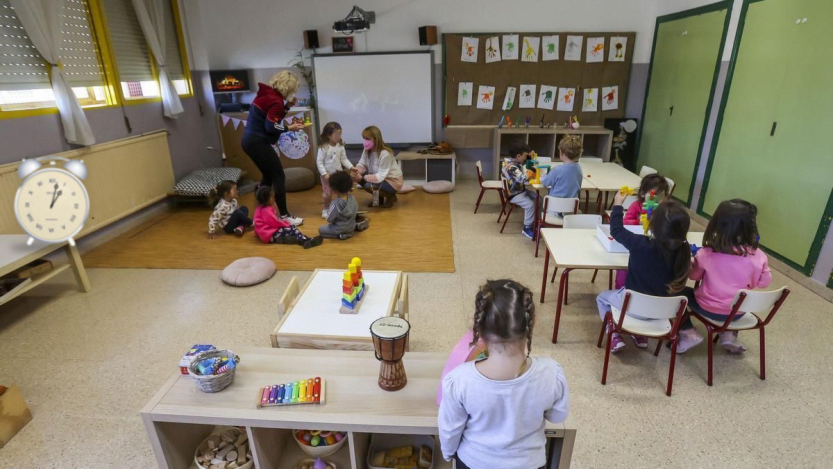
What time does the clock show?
1:02
